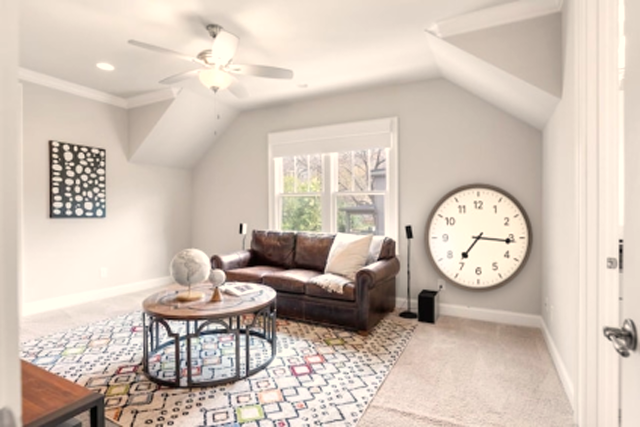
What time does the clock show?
7:16
